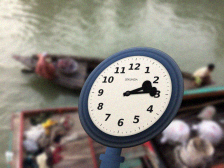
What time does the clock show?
2:14
